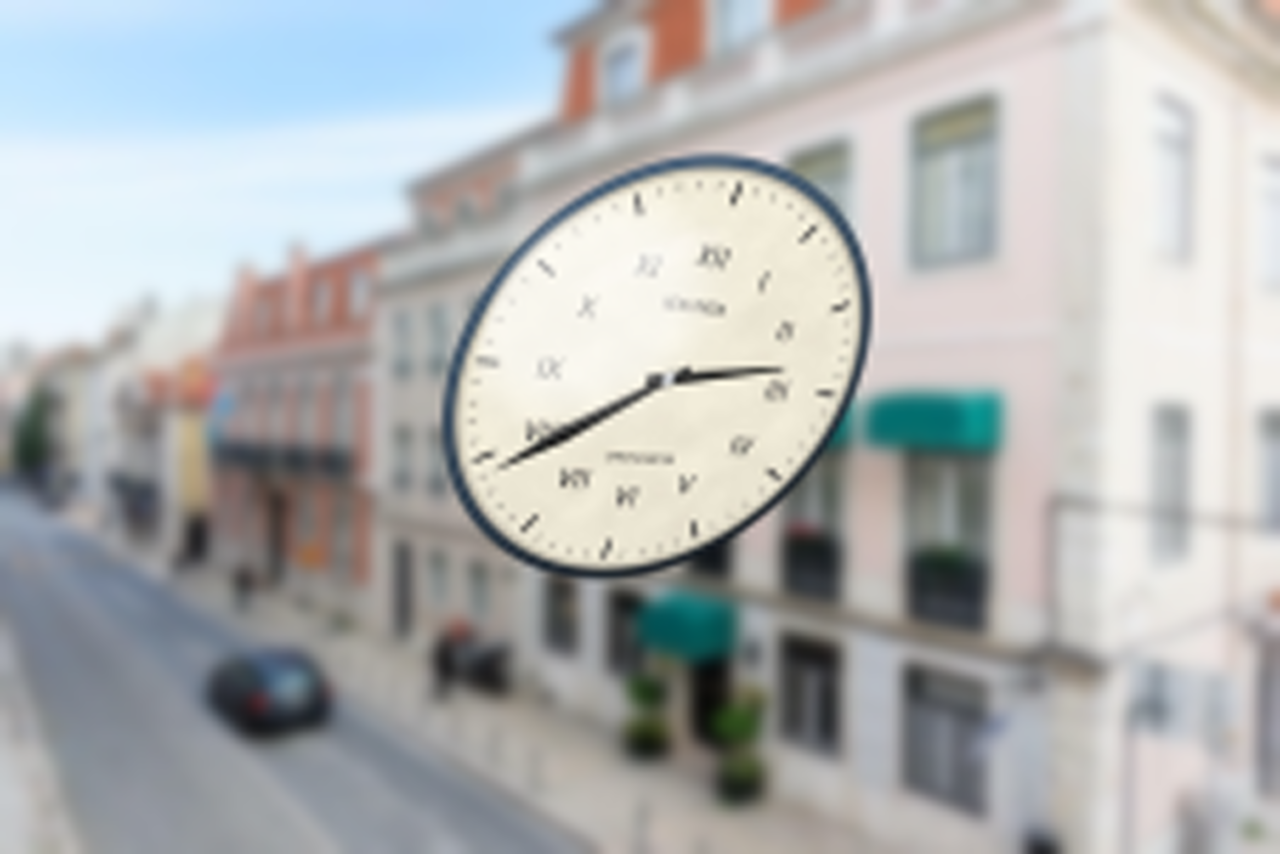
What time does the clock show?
2:39
